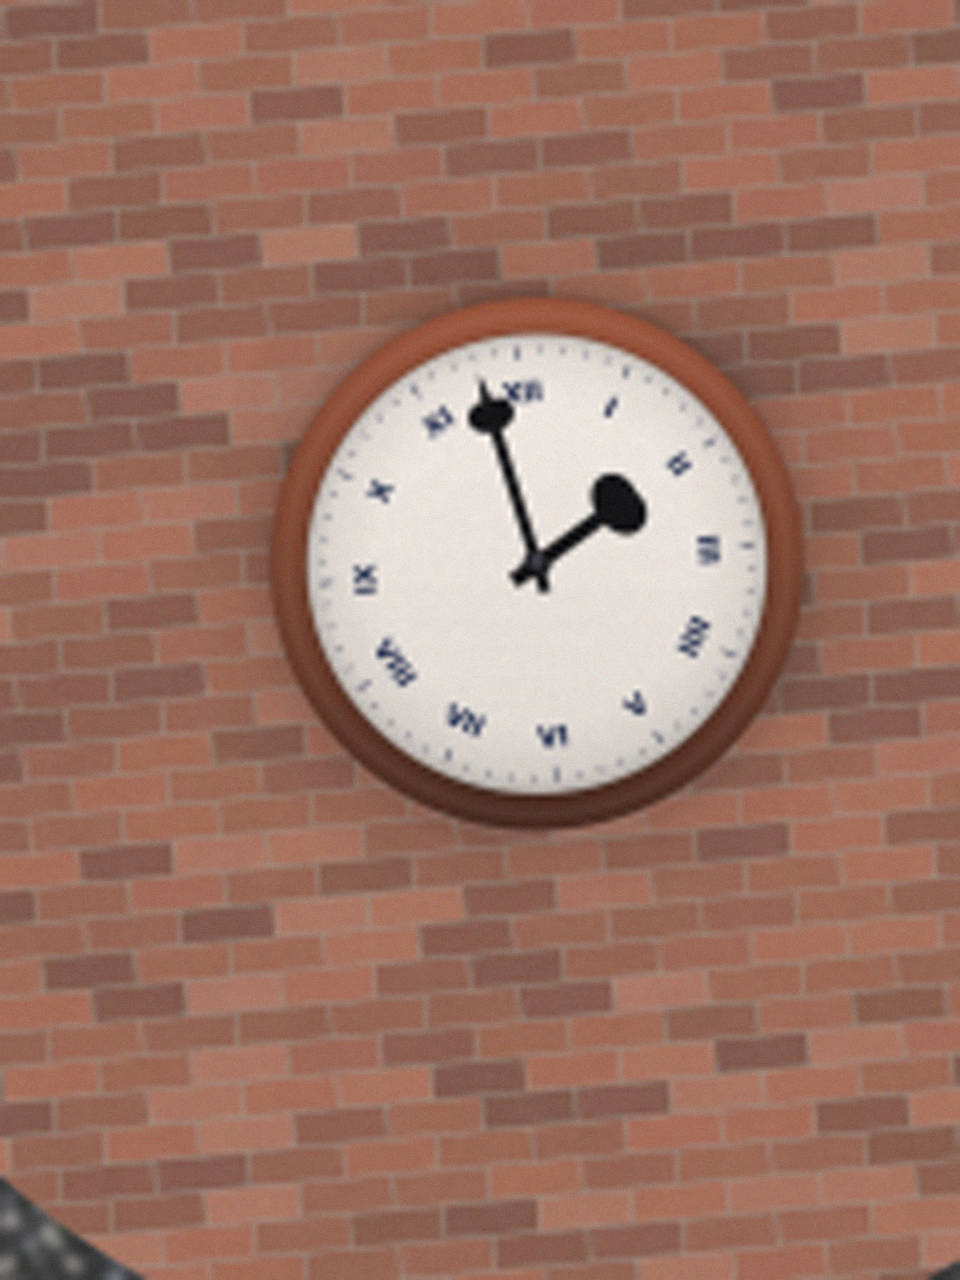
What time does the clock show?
1:58
